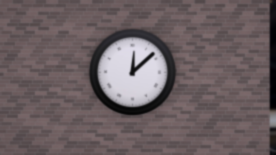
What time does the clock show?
12:08
